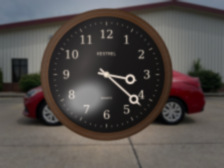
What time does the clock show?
3:22
